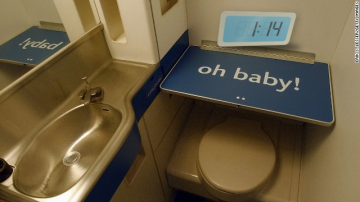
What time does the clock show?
1:14
